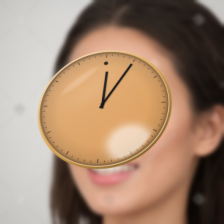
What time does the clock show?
12:05
